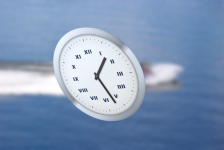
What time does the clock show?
1:27
